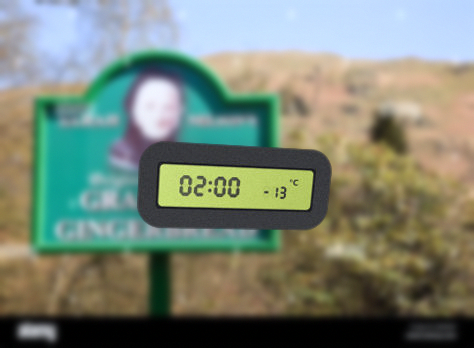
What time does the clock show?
2:00
